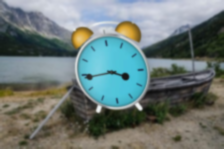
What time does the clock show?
3:44
